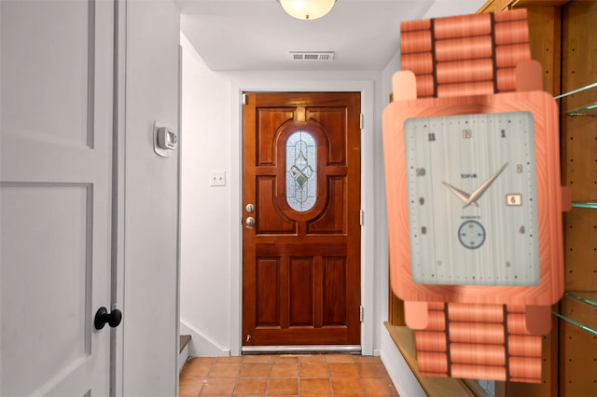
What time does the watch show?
10:08
